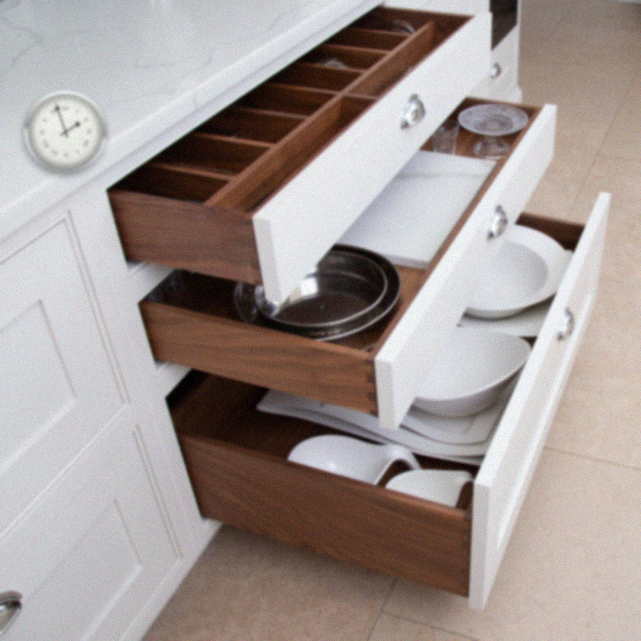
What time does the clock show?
1:57
